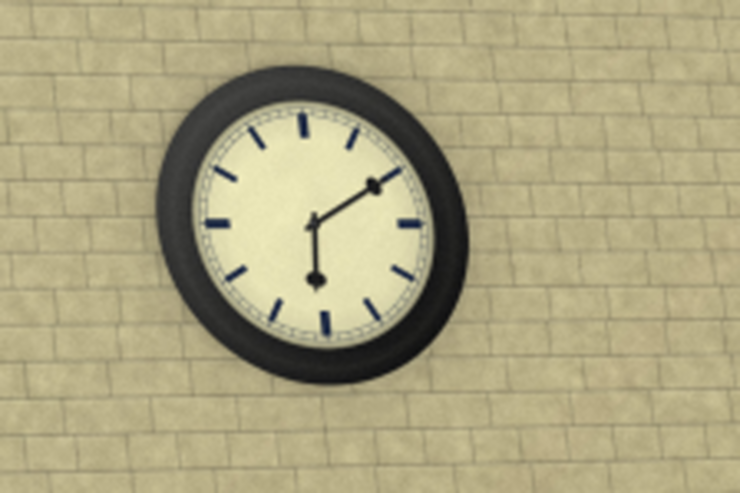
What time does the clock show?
6:10
